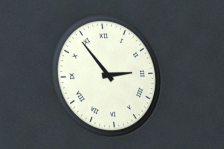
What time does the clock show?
2:54
